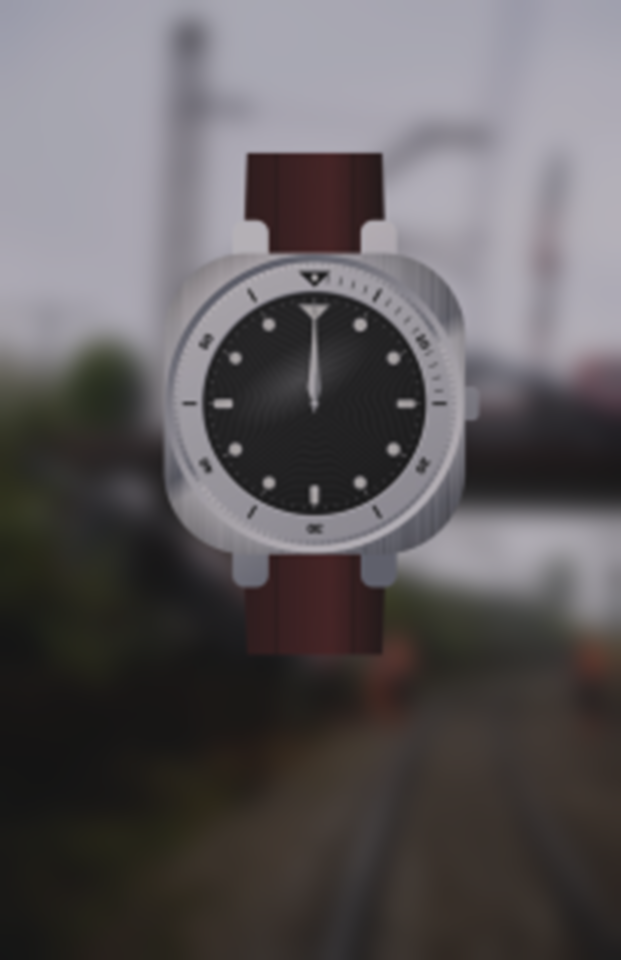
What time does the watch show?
12:00
